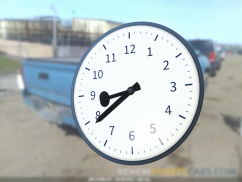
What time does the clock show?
8:39
